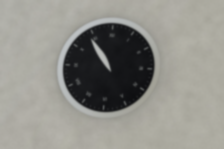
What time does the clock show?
10:54
